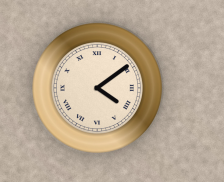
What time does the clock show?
4:09
